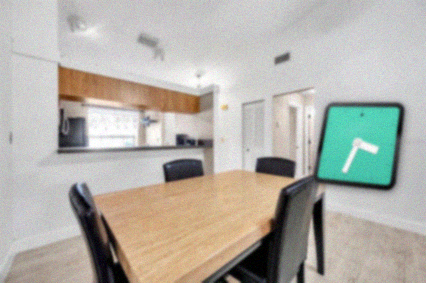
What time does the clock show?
3:33
